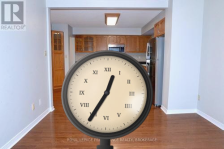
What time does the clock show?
12:35
